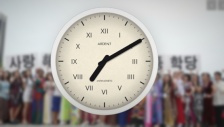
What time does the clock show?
7:10
